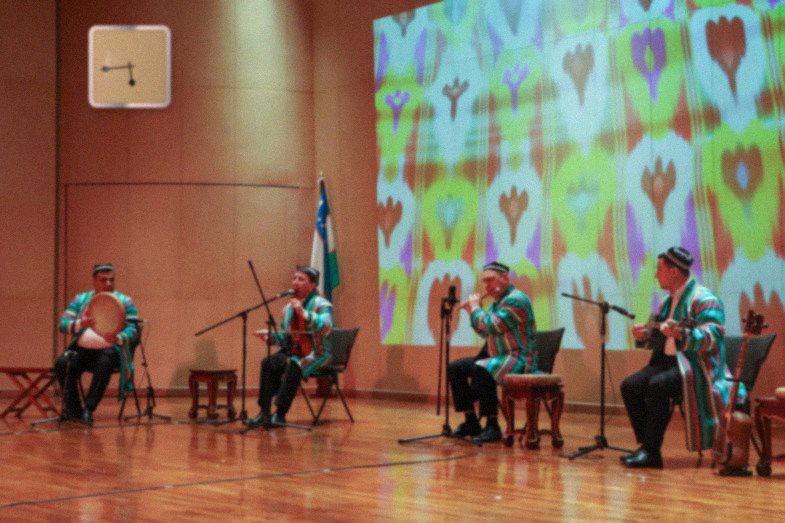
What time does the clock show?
5:44
